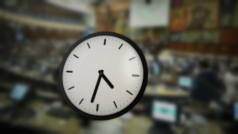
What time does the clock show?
4:32
